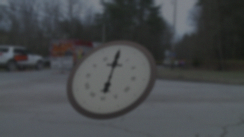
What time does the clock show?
6:00
